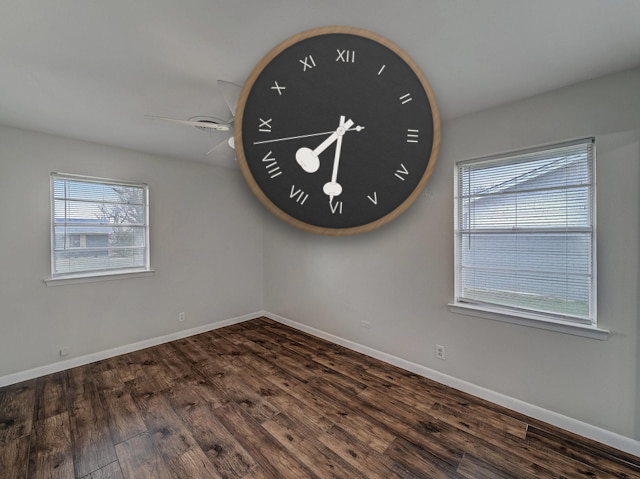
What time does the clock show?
7:30:43
